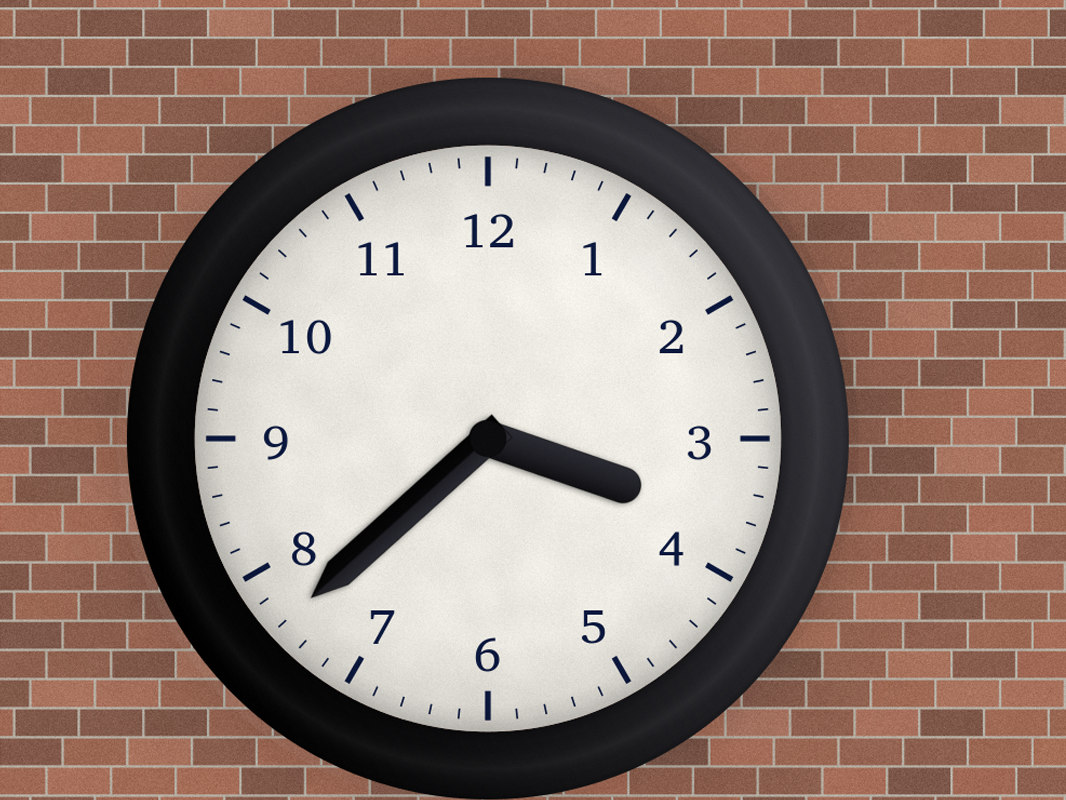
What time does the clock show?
3:38
